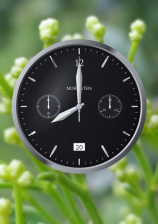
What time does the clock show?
8:00
